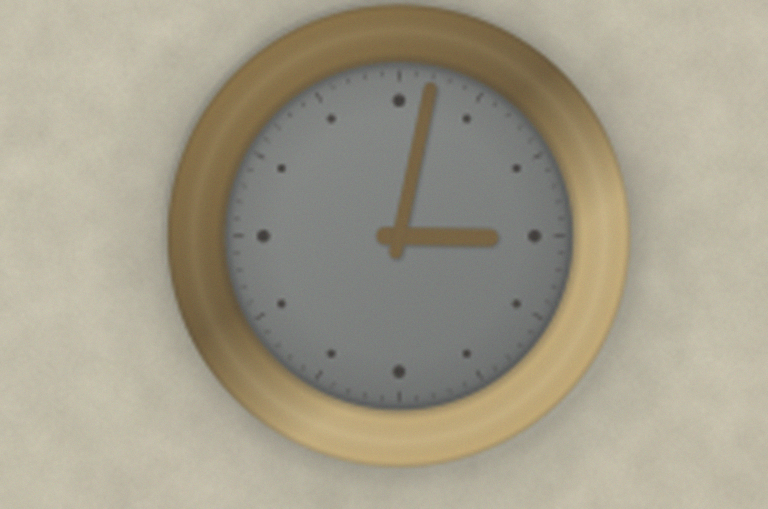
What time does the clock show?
3:02
